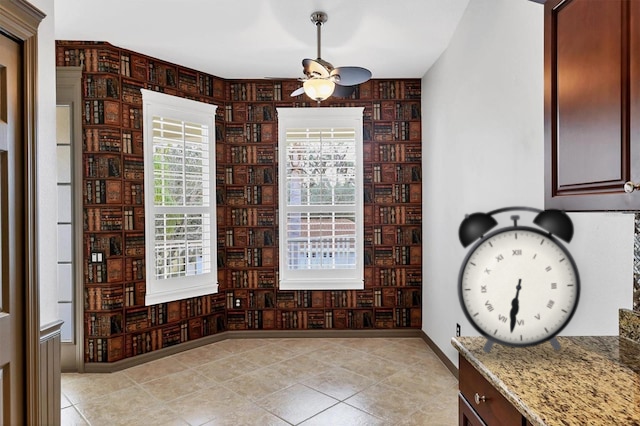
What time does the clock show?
6:32
